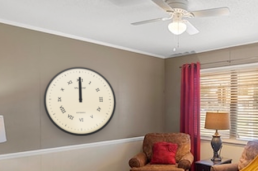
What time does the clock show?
12:00
